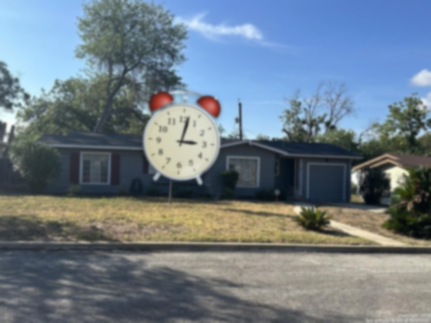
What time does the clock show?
3:02
